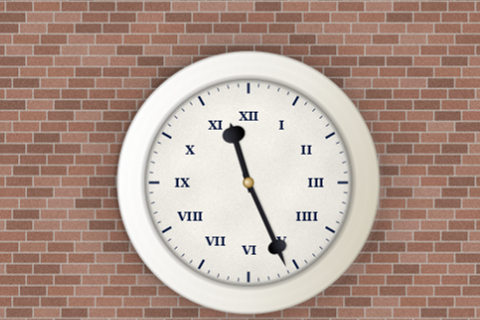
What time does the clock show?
11:26
